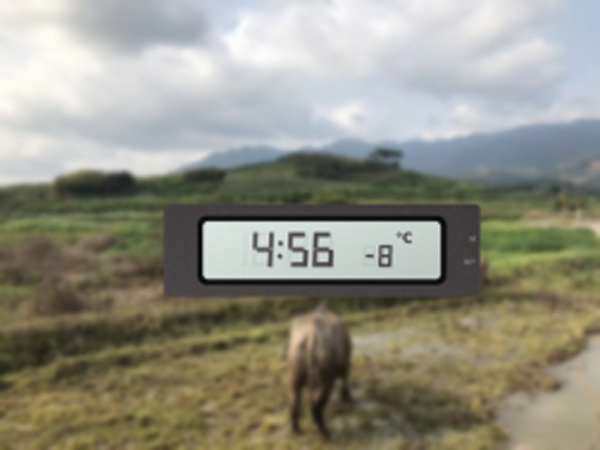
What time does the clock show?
4:56
